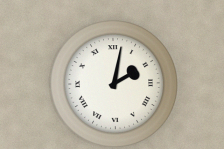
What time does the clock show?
2:02
